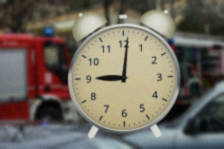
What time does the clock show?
9:01
